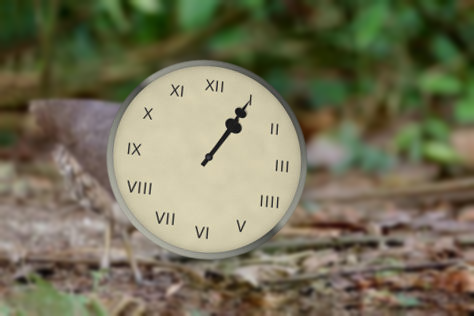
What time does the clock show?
1:05
